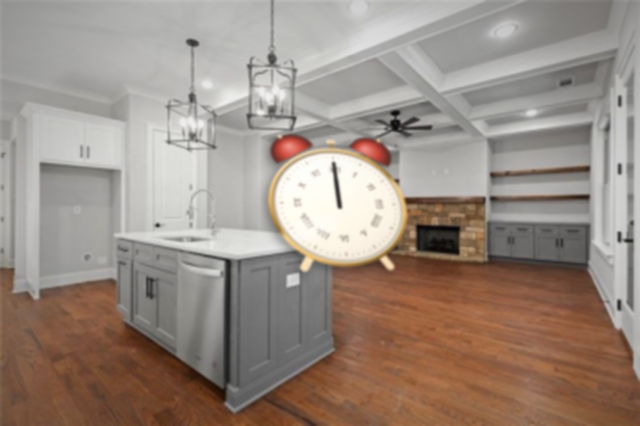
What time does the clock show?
12:00
